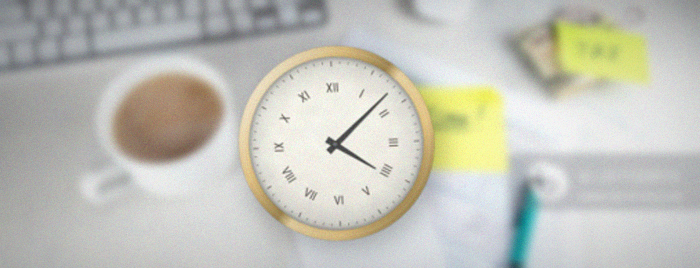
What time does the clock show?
4:08
